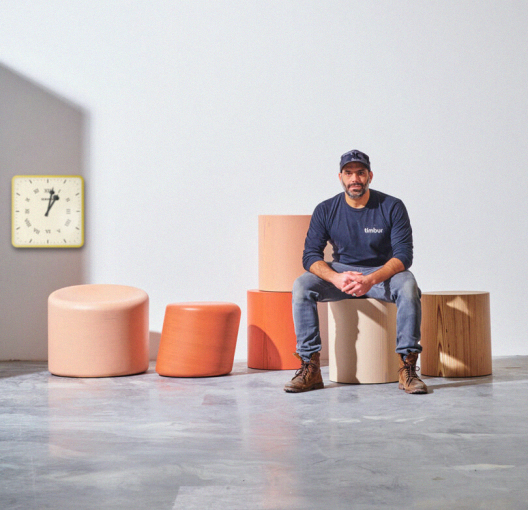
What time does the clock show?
1:02
